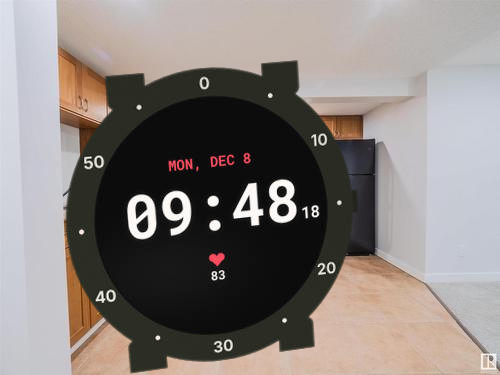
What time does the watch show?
9:48:18
